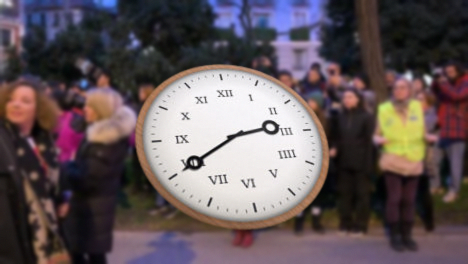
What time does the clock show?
2:40
